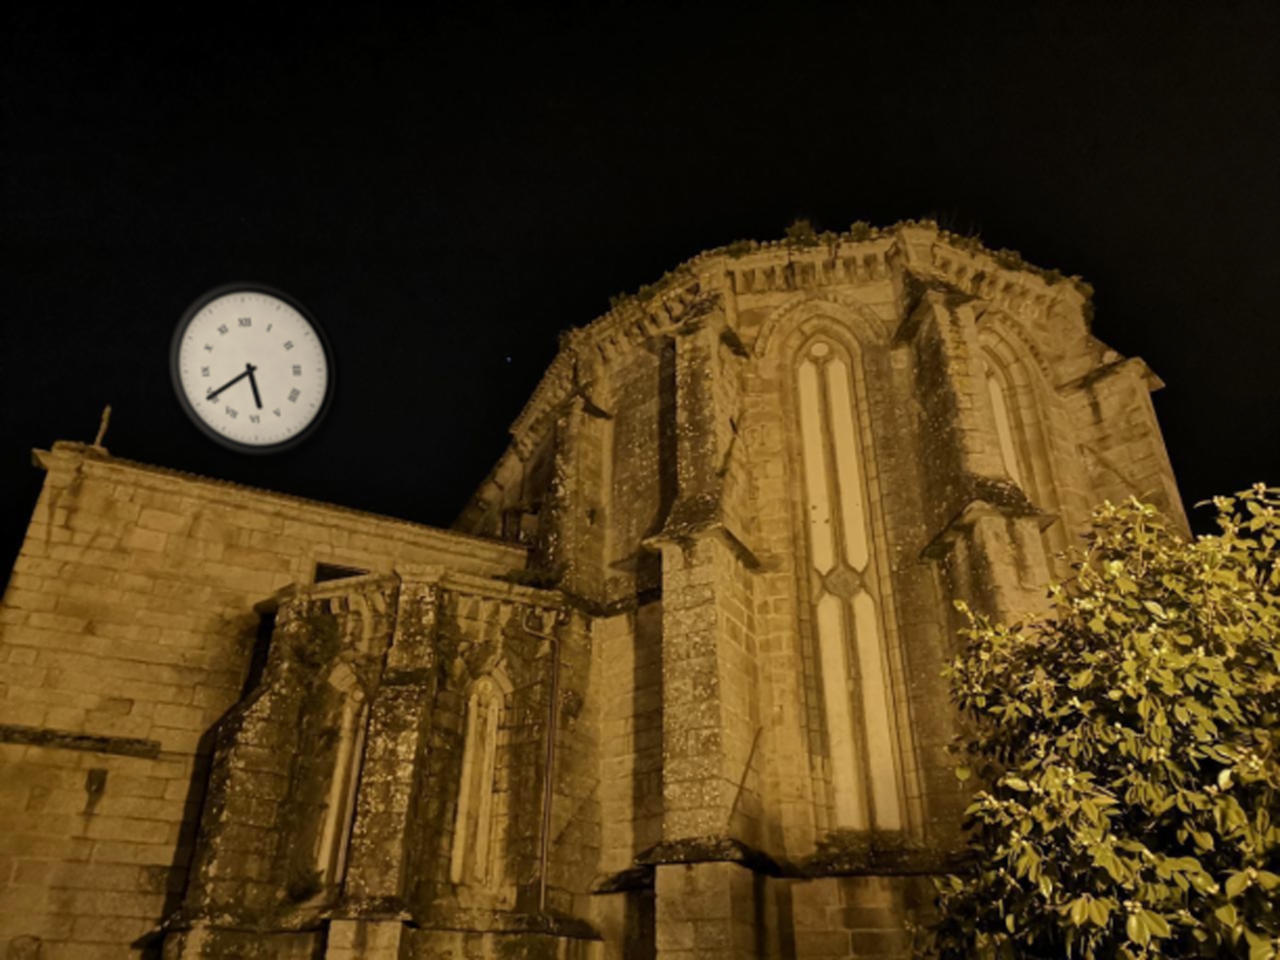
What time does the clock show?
5:40
